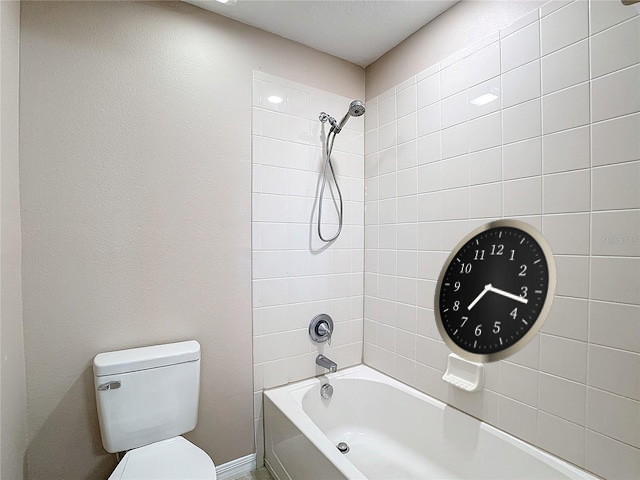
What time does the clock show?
7:17
